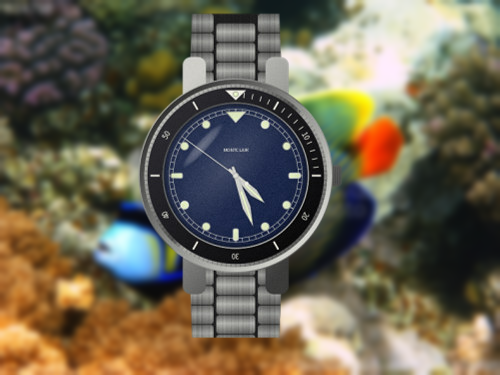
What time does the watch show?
4:26:51
